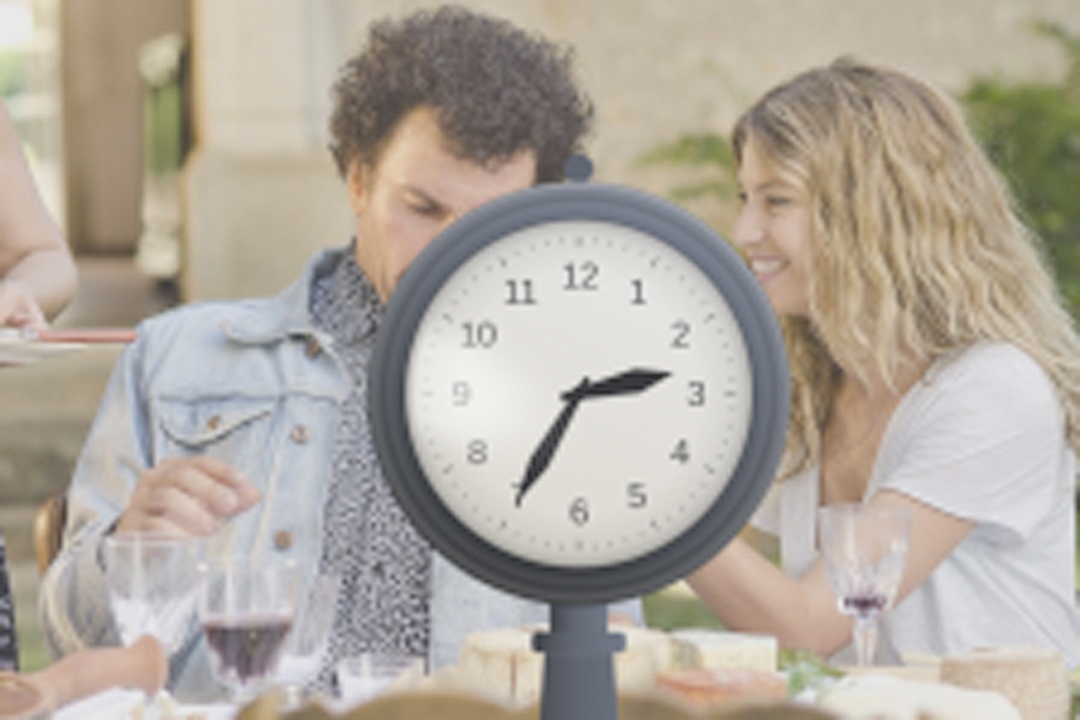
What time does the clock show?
2:35
